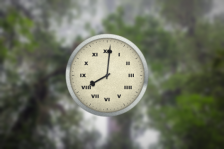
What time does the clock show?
8:01
